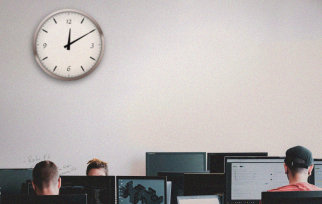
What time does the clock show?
12:10
